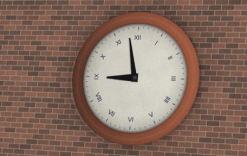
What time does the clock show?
8:58
